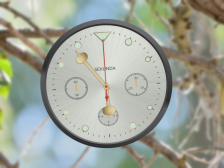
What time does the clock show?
5:54
